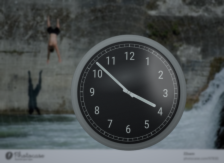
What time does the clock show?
3:52
